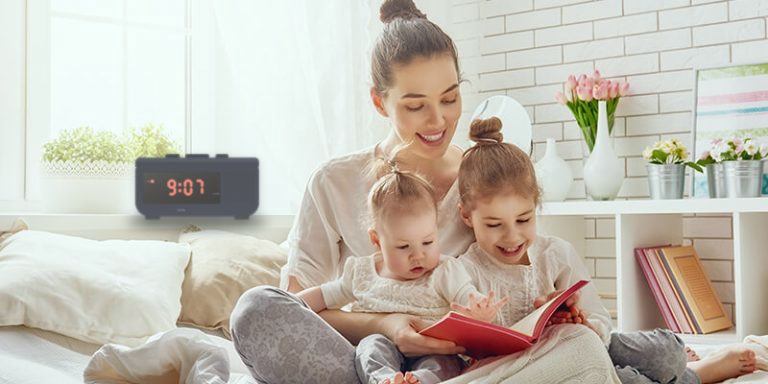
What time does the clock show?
9:07
